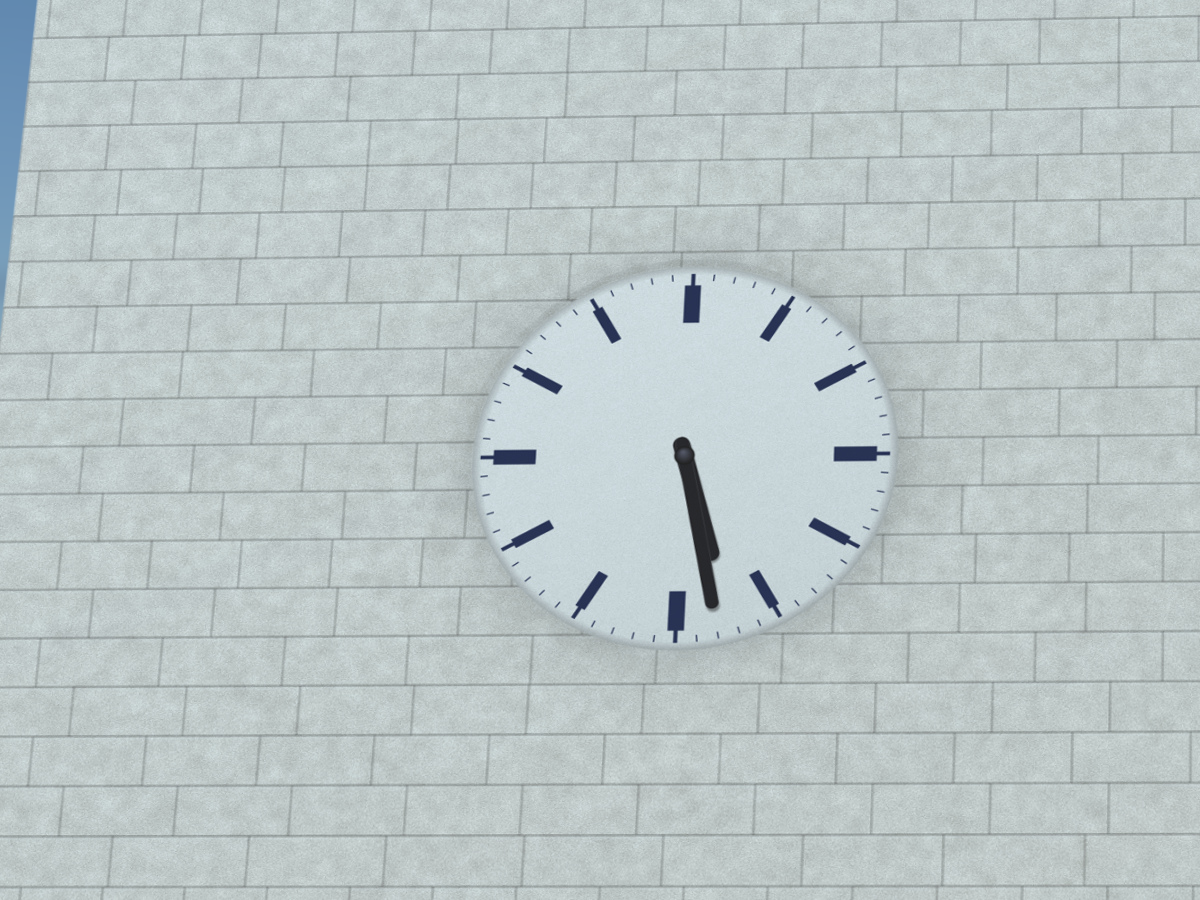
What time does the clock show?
5:28
